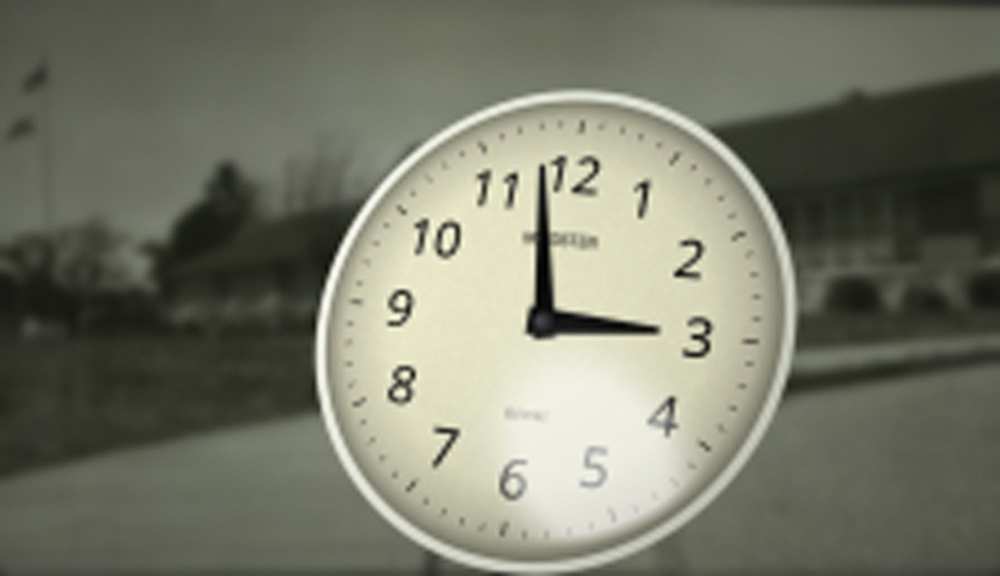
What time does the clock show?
2:58
